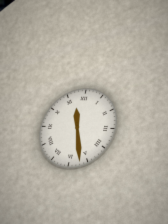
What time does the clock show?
11:27
